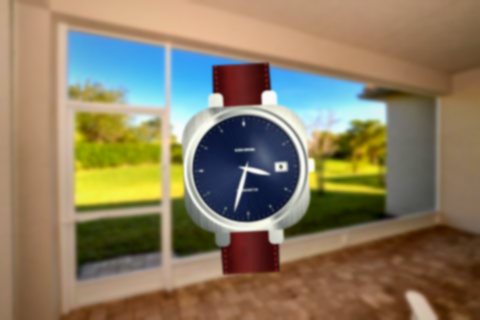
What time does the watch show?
3:33
